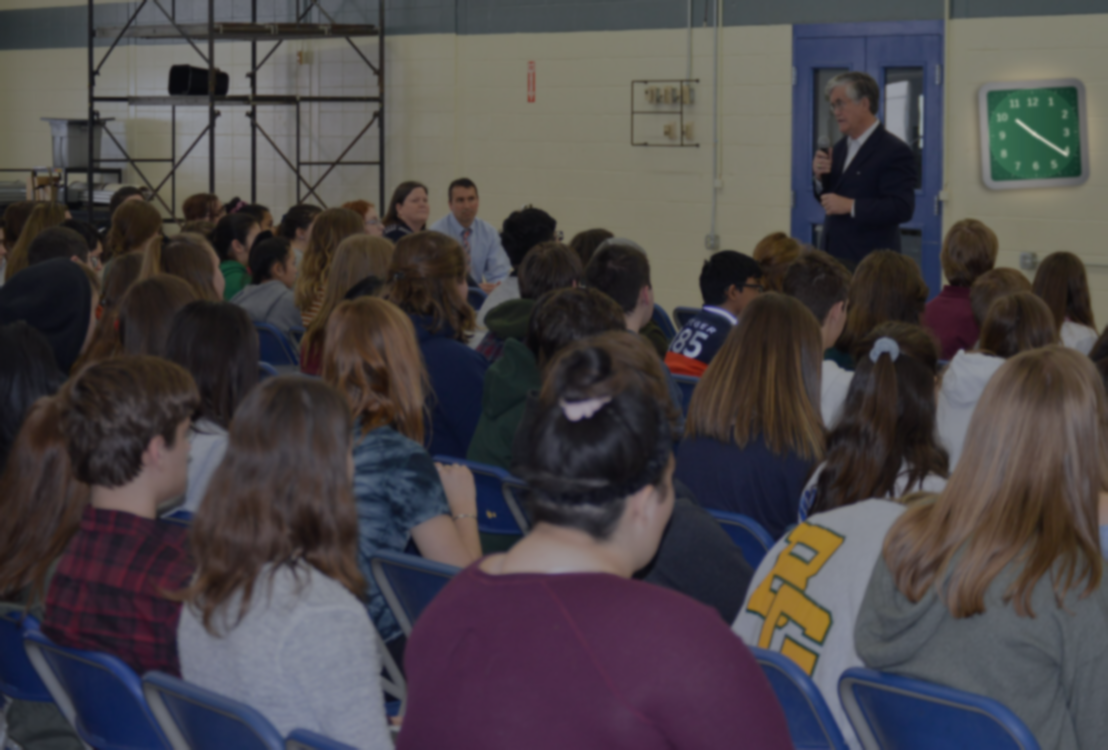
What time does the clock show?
10:21
